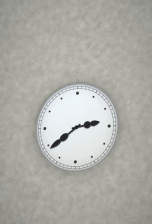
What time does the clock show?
2:39
